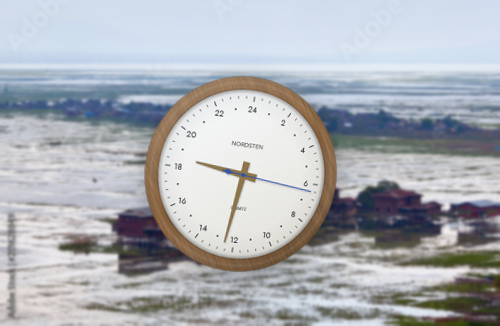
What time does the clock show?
18:31:16
